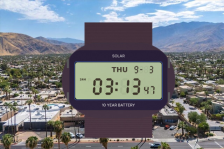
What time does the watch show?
3:13:47
